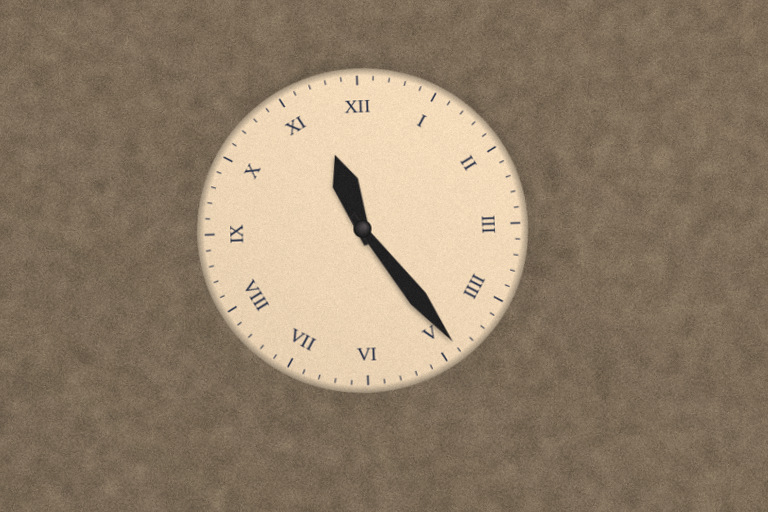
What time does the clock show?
11:24
